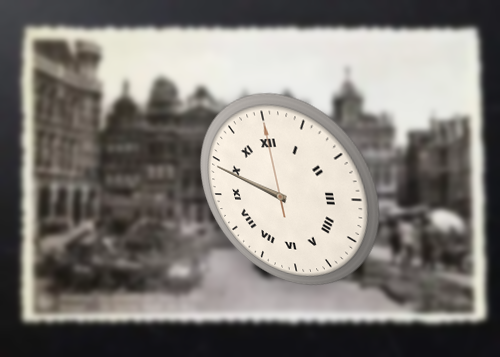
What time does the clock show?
9:49:00
